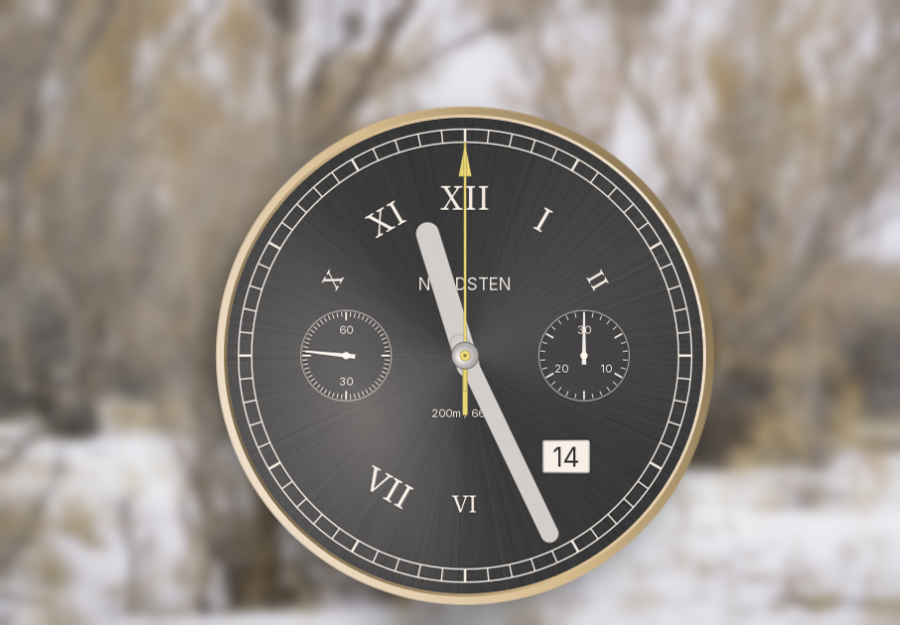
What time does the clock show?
11:25:46
